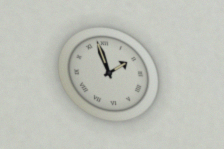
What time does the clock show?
1:58
